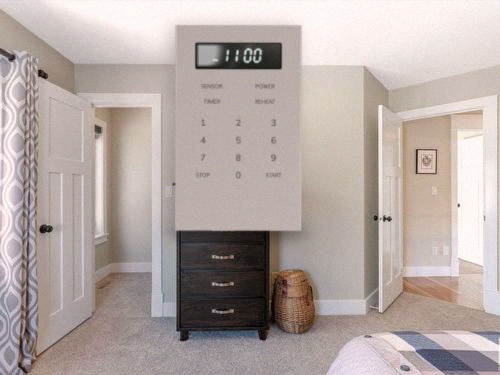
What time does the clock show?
11:00
